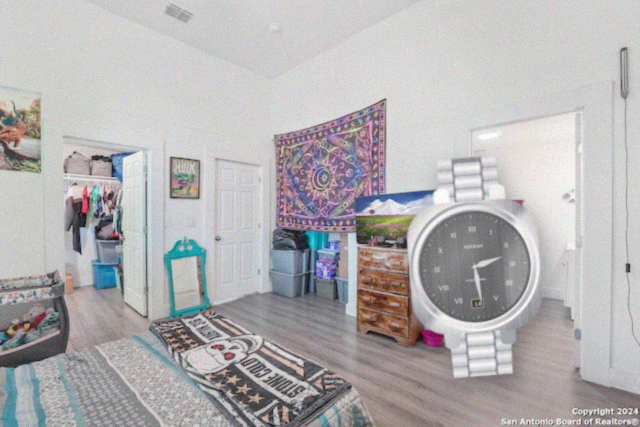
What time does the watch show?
2:29
